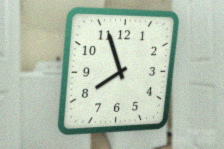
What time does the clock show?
7:56
